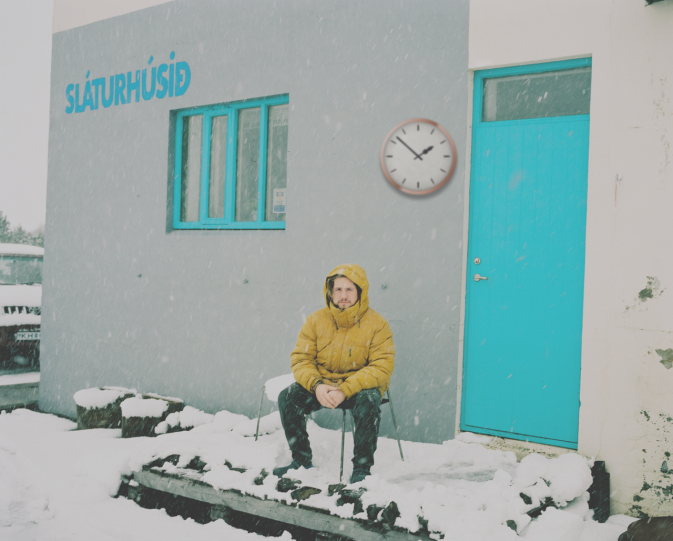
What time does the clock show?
1:52
